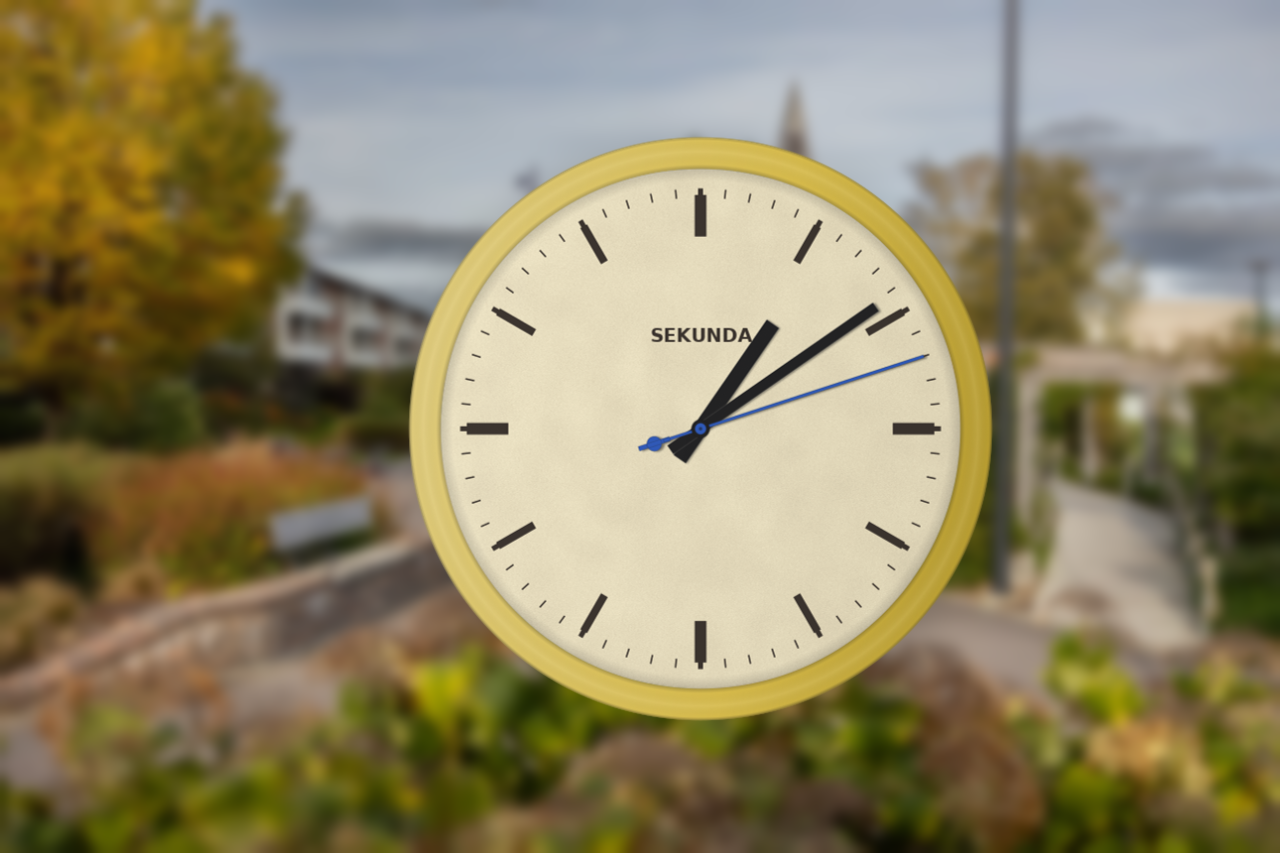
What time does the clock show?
1:09:12
